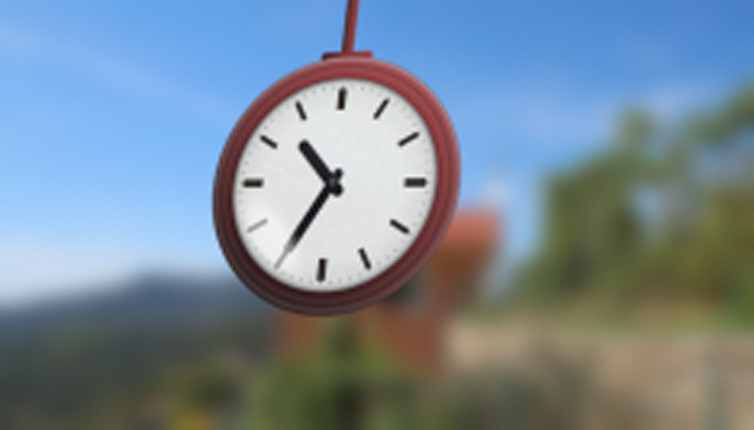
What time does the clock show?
10:35
